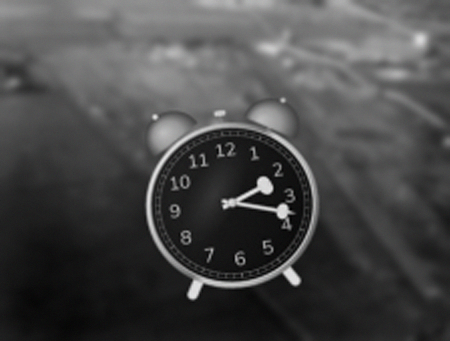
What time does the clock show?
2:18
